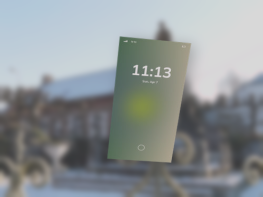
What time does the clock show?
11:13
